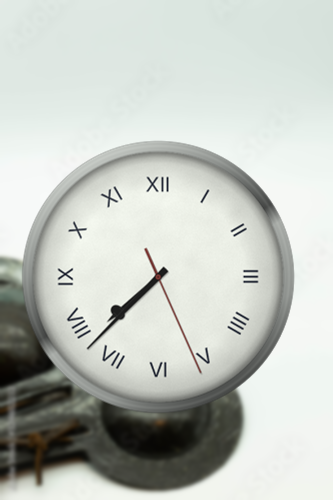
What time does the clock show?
7:37:26
